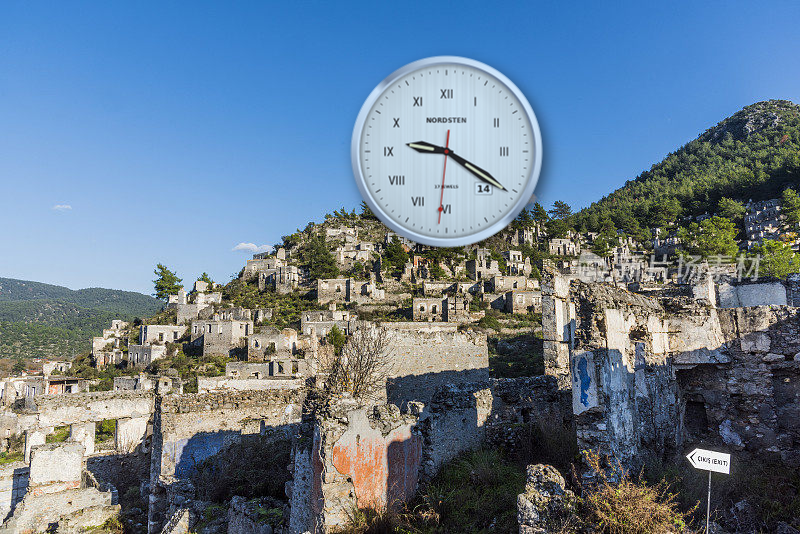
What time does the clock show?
9:20:31
